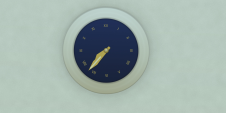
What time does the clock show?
7:37
